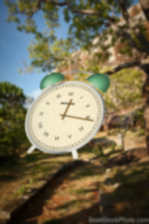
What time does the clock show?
12:16
